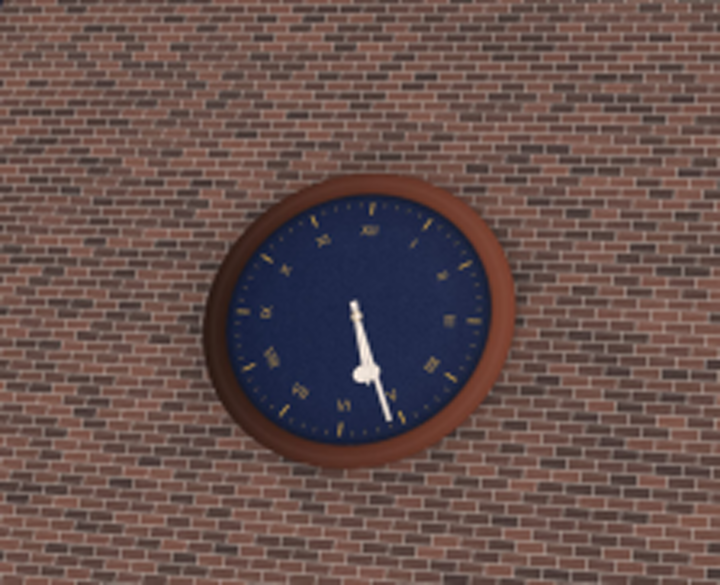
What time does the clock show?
5:26
